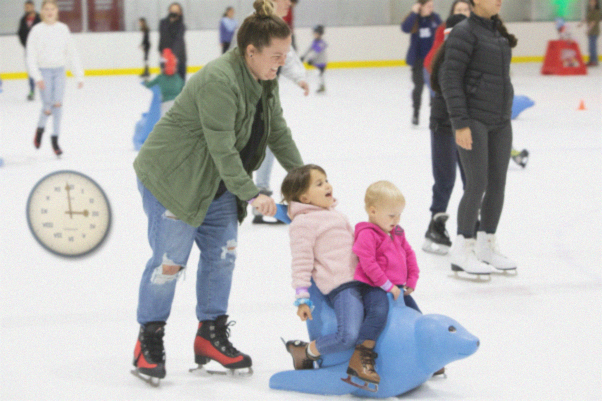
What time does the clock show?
2:59
